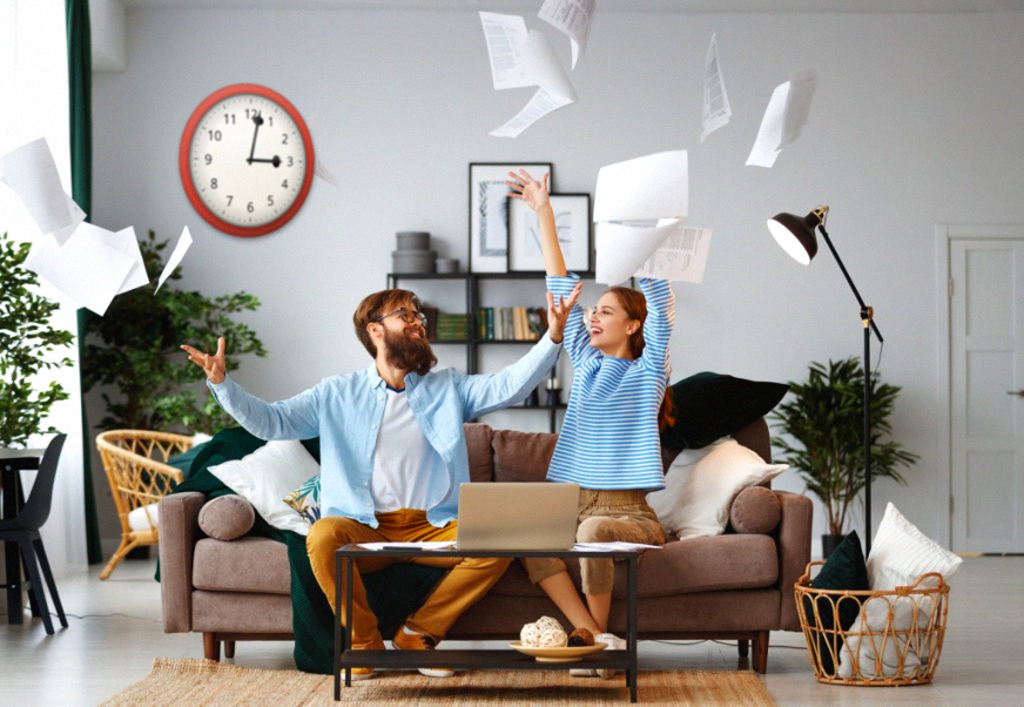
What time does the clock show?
3:02
